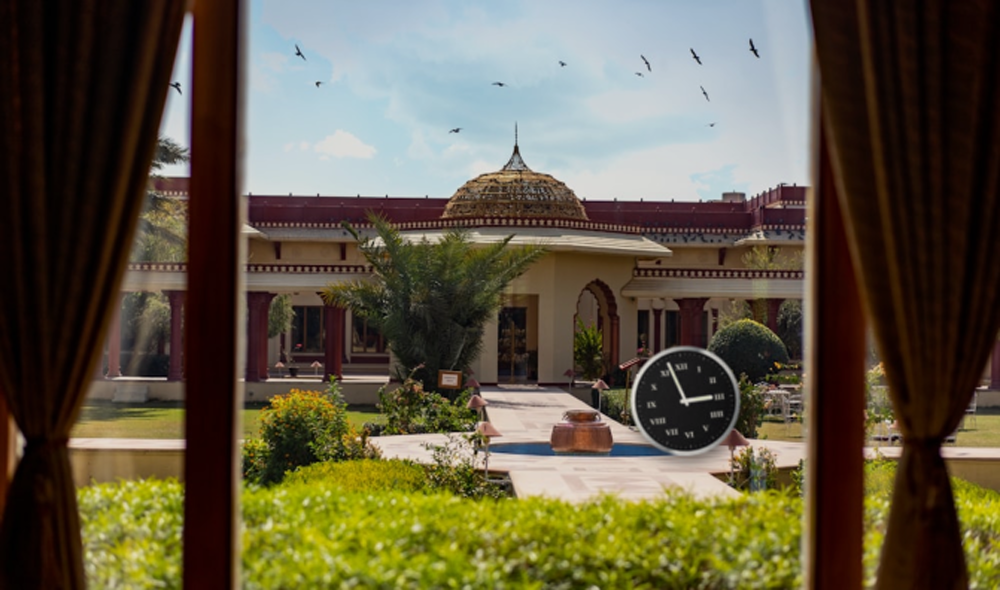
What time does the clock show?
2:57
